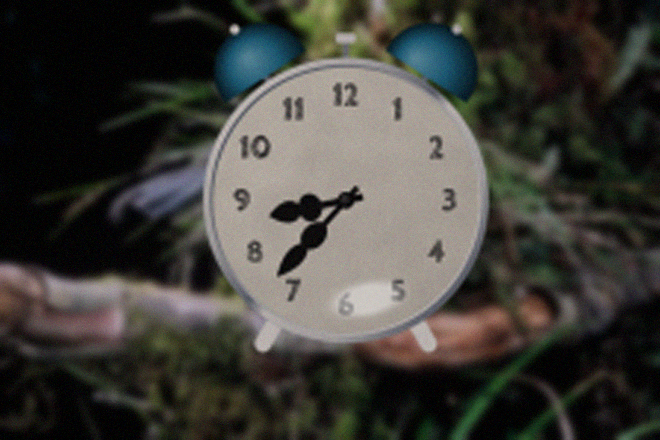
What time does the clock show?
8:37
